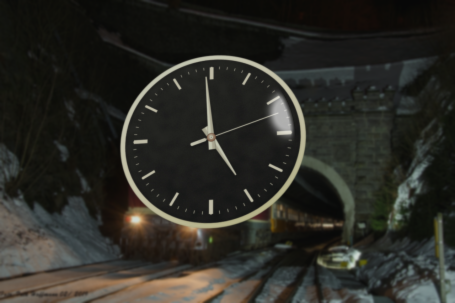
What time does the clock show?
4:59:12
